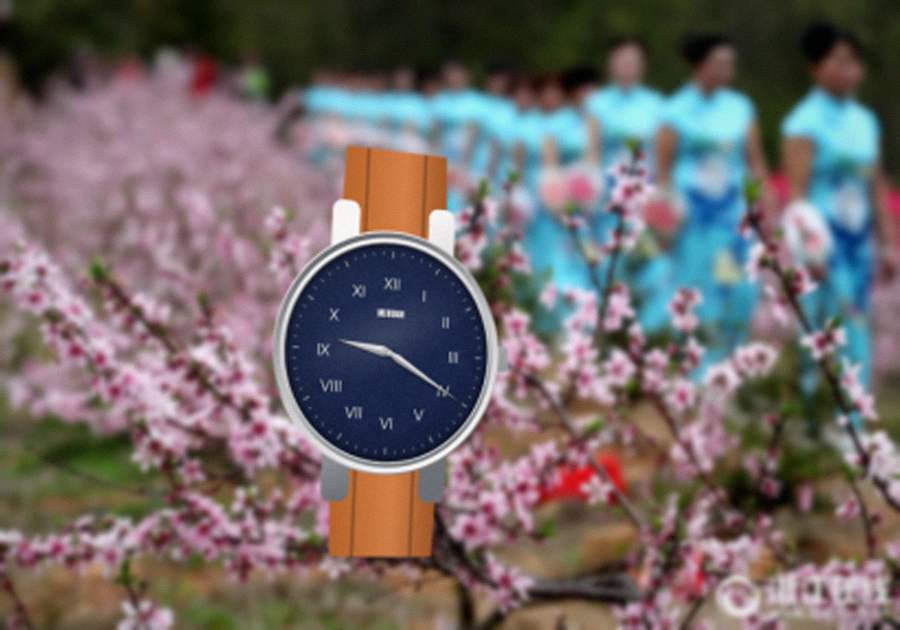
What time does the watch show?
9:20
